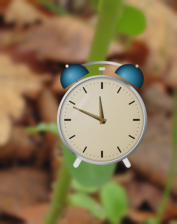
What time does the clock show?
11:49
